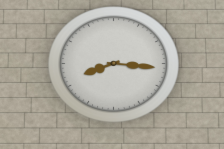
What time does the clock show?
8:16
